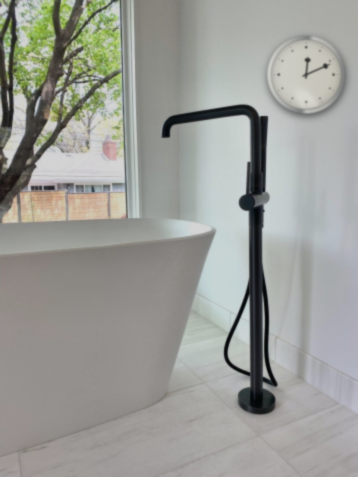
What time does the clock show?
12:11
